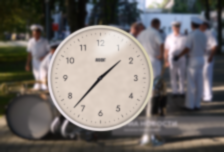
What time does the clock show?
1:37
